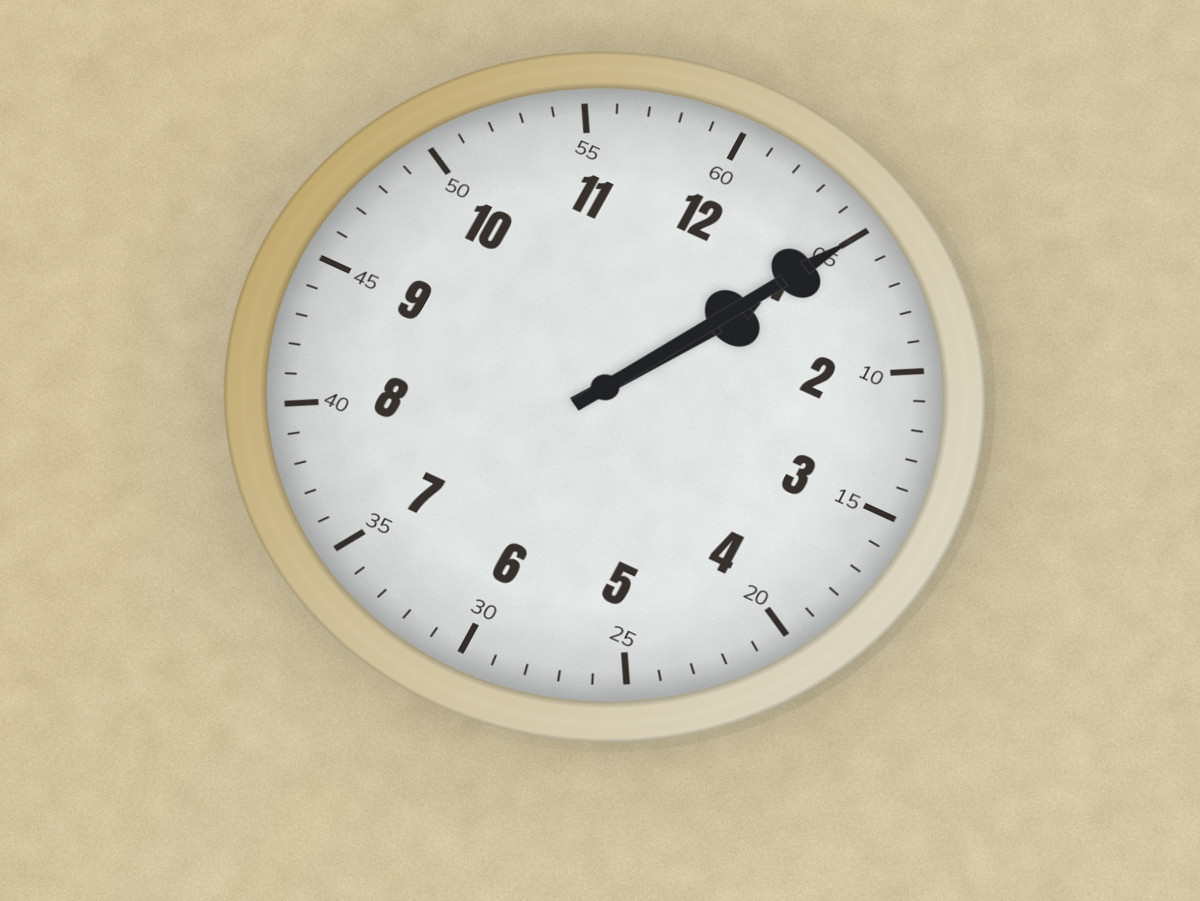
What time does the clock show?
1:05
